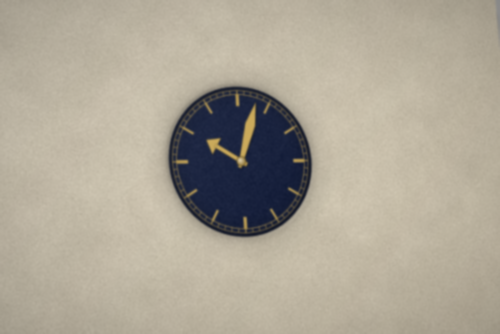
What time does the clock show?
10:03
